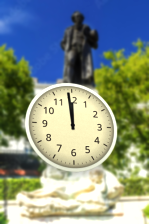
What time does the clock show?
11:59
